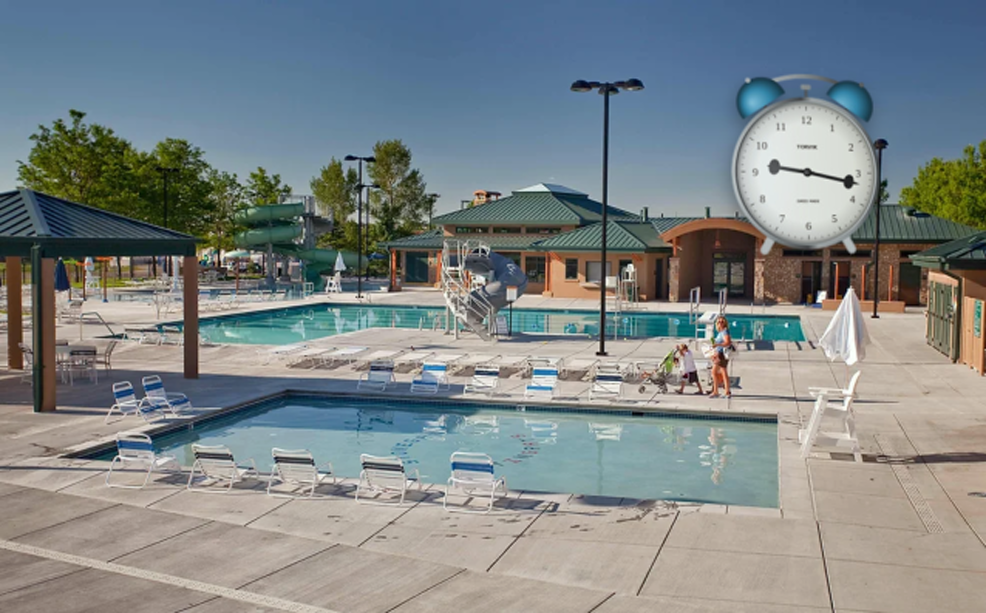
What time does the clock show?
9:17
